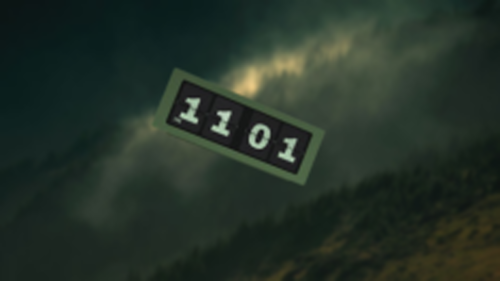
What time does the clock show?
11:01
